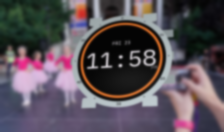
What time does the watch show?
11:58
